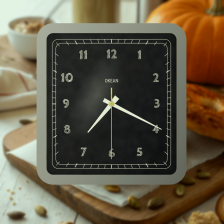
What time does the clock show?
7:19:30
